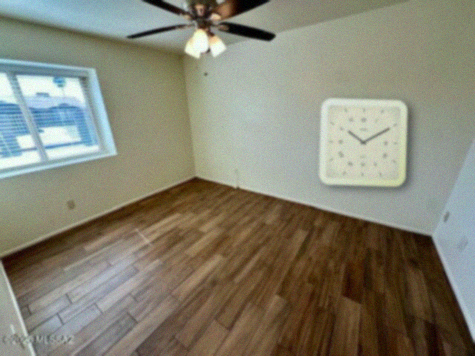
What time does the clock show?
10:10
